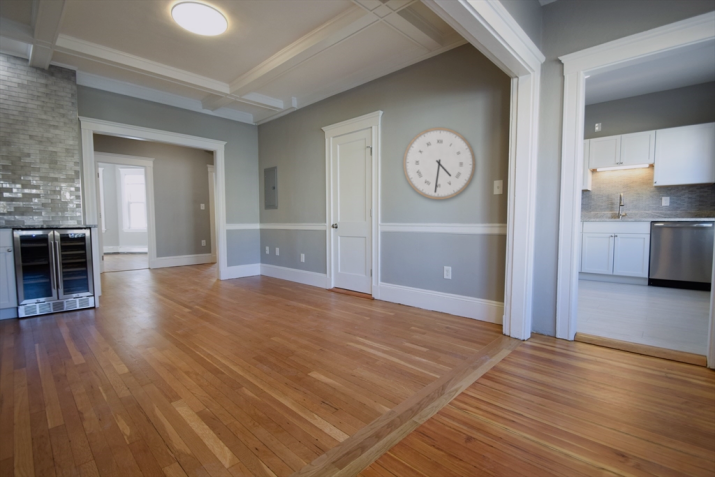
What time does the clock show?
4:31
